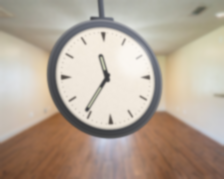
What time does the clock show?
11:36
